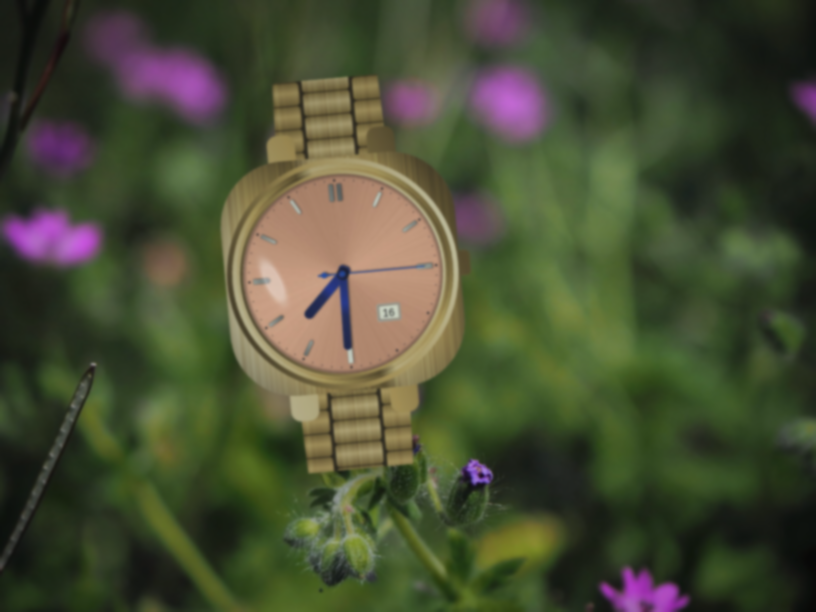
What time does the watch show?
7:30:15
